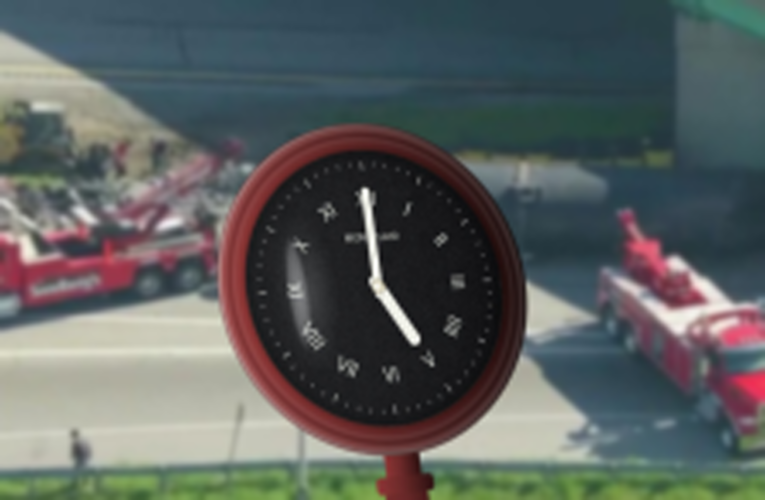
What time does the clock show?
5:00
